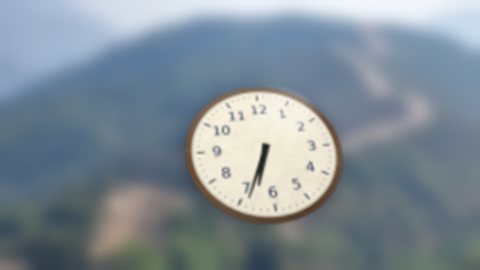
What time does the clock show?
6:34
